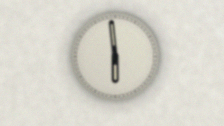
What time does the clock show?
5:59
